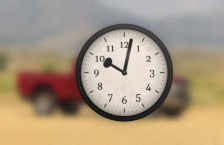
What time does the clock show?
10:02
